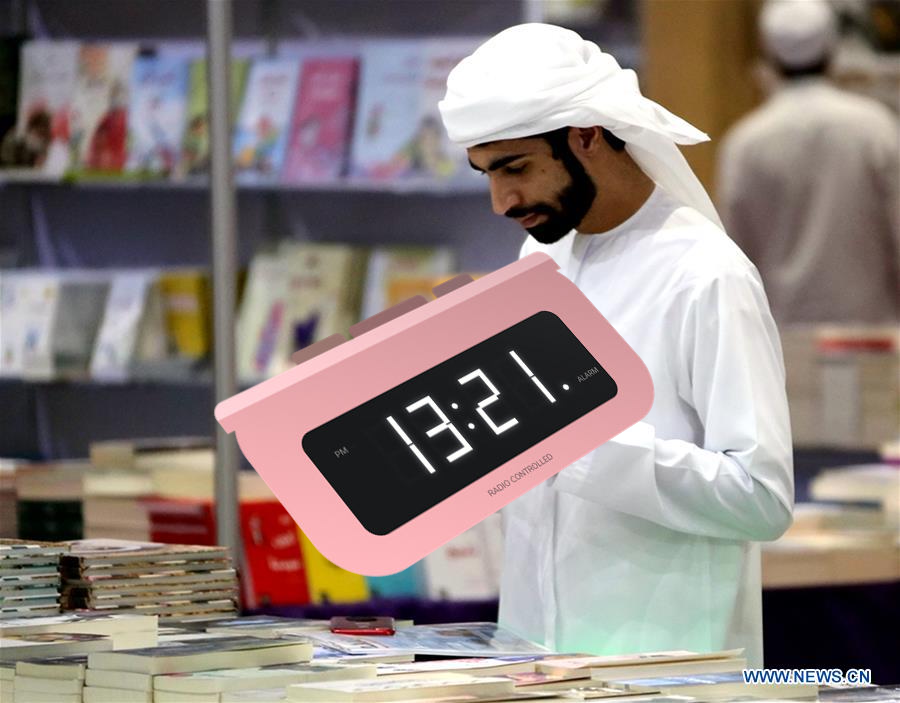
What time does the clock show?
13:21
